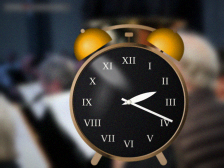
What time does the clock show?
2:19
